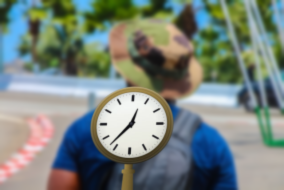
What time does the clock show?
12:37
